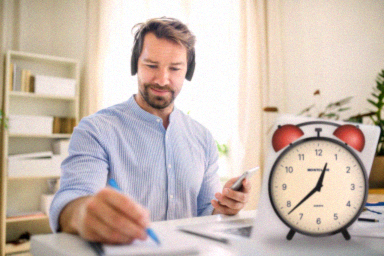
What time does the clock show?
12:38
